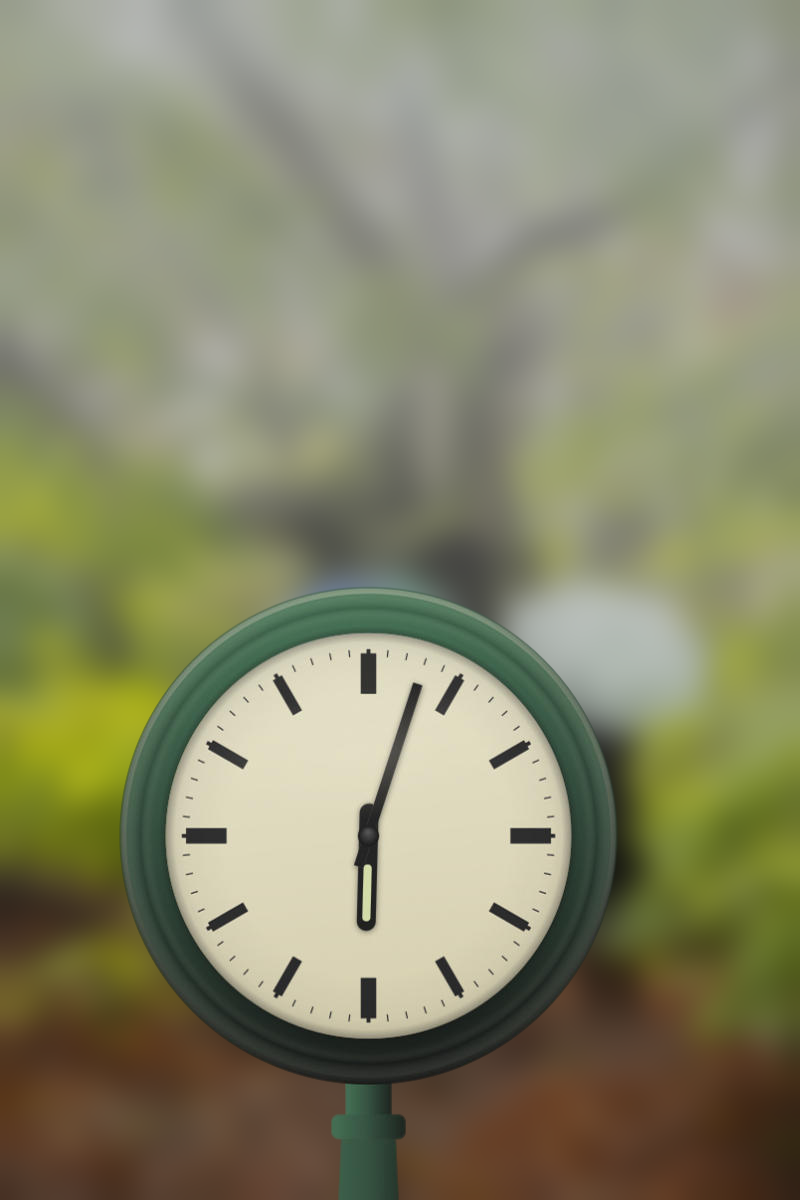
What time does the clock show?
6:03
